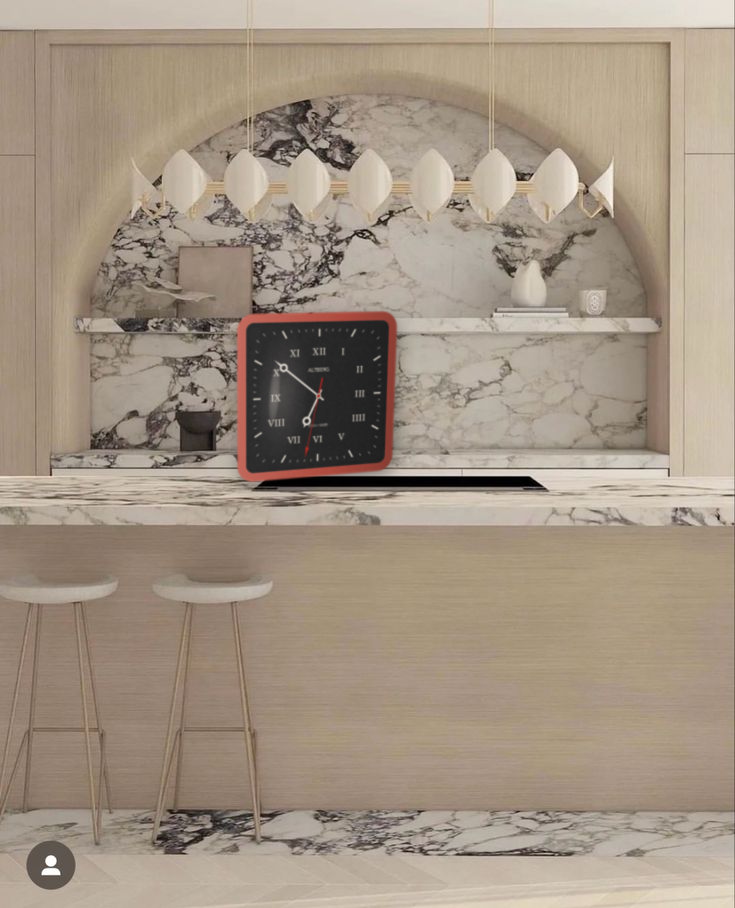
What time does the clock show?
6:51:32
